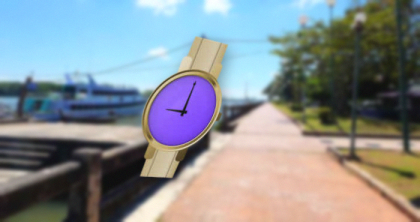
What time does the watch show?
9:00
